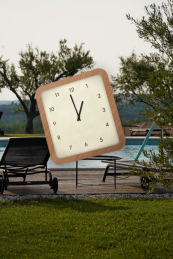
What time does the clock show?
12:59
